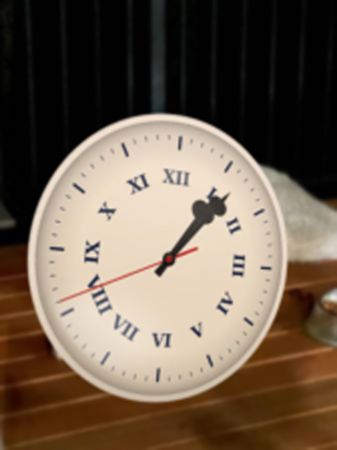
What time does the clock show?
1:06:41
